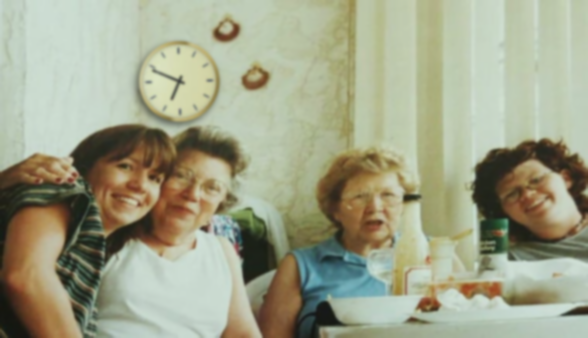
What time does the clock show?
6:49
